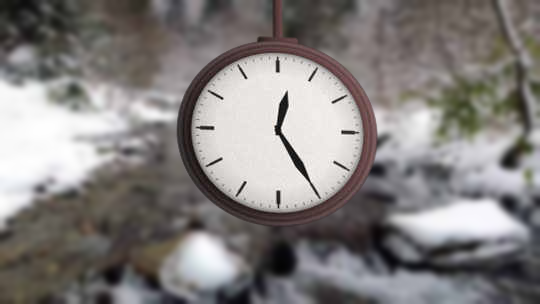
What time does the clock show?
12:25
